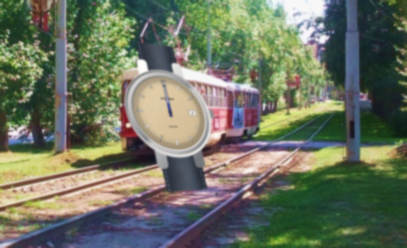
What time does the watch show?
12:00
